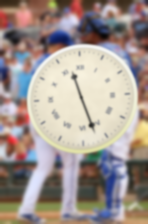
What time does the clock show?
11:27
